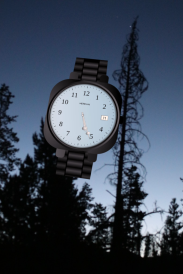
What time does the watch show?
5:26
